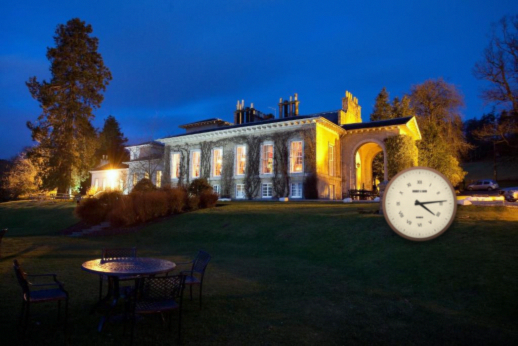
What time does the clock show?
4:14
